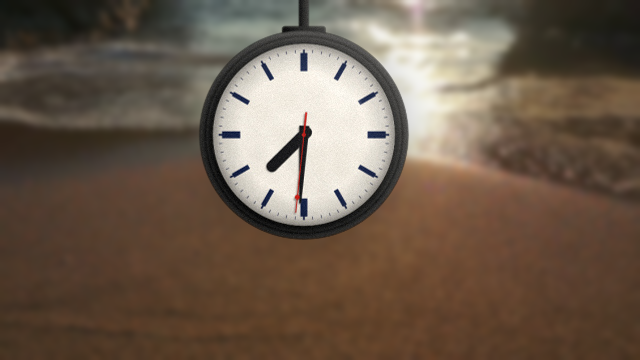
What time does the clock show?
7:30:31
